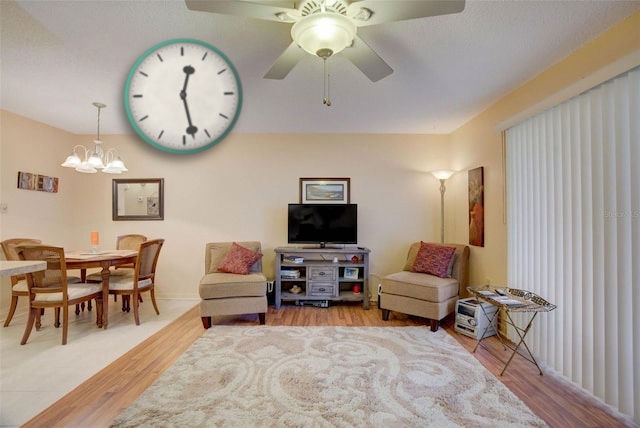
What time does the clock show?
12:28
